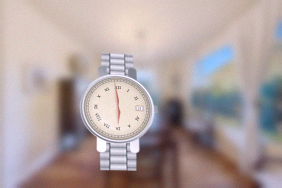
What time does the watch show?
5:59
